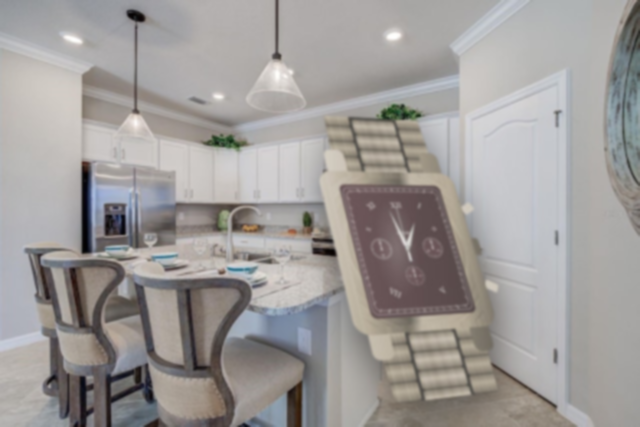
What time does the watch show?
12:58
